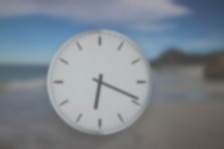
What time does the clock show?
6:19
